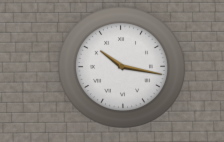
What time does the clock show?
10:17
